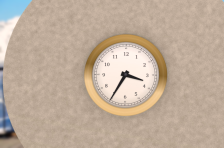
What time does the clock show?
3:35
